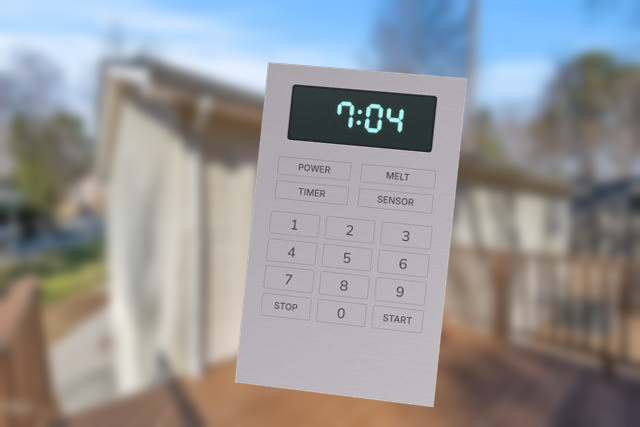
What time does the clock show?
7:04
